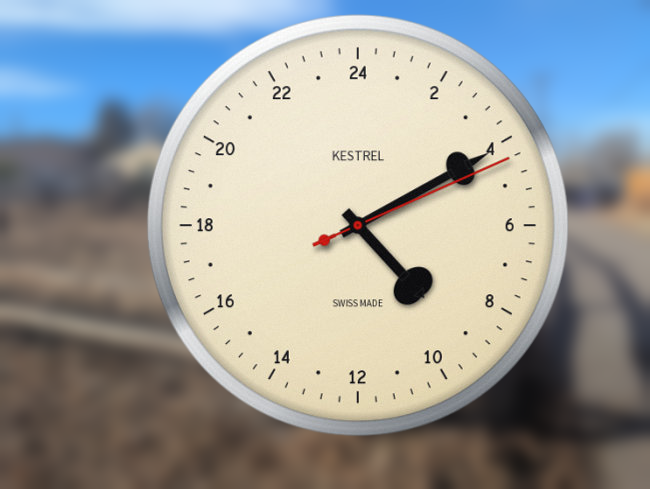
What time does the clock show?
9:10:11
